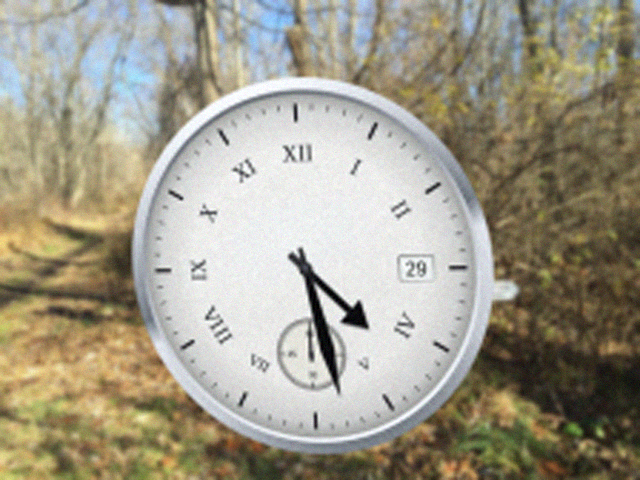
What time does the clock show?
4:28
